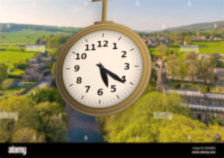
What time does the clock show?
5:21
